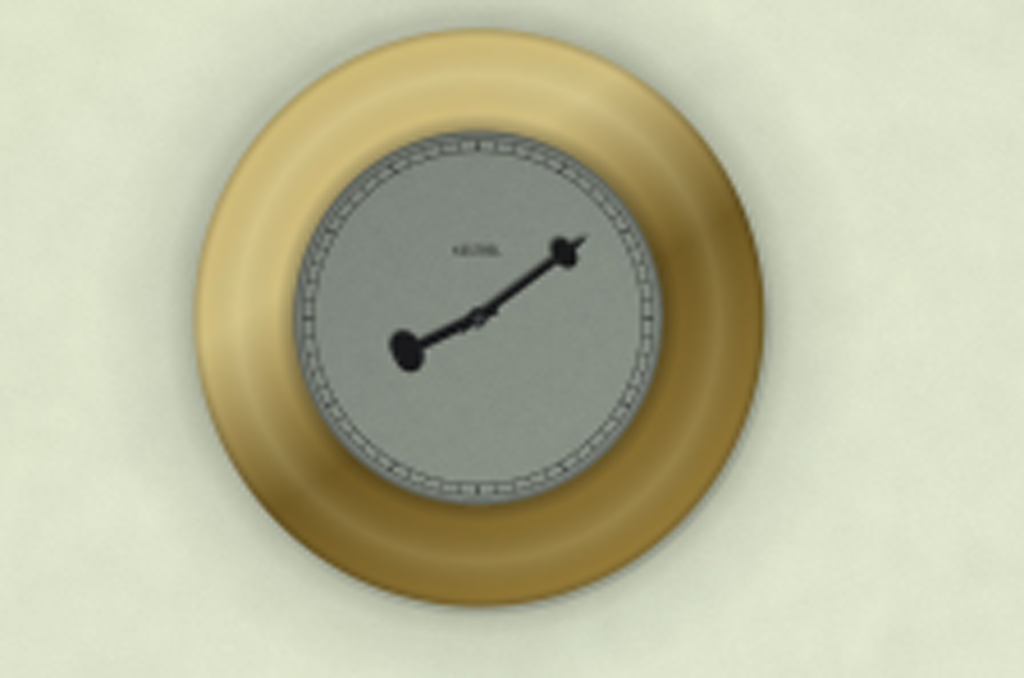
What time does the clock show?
8:09
